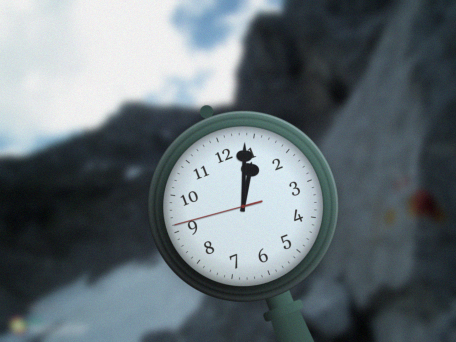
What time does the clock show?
1:03:46
